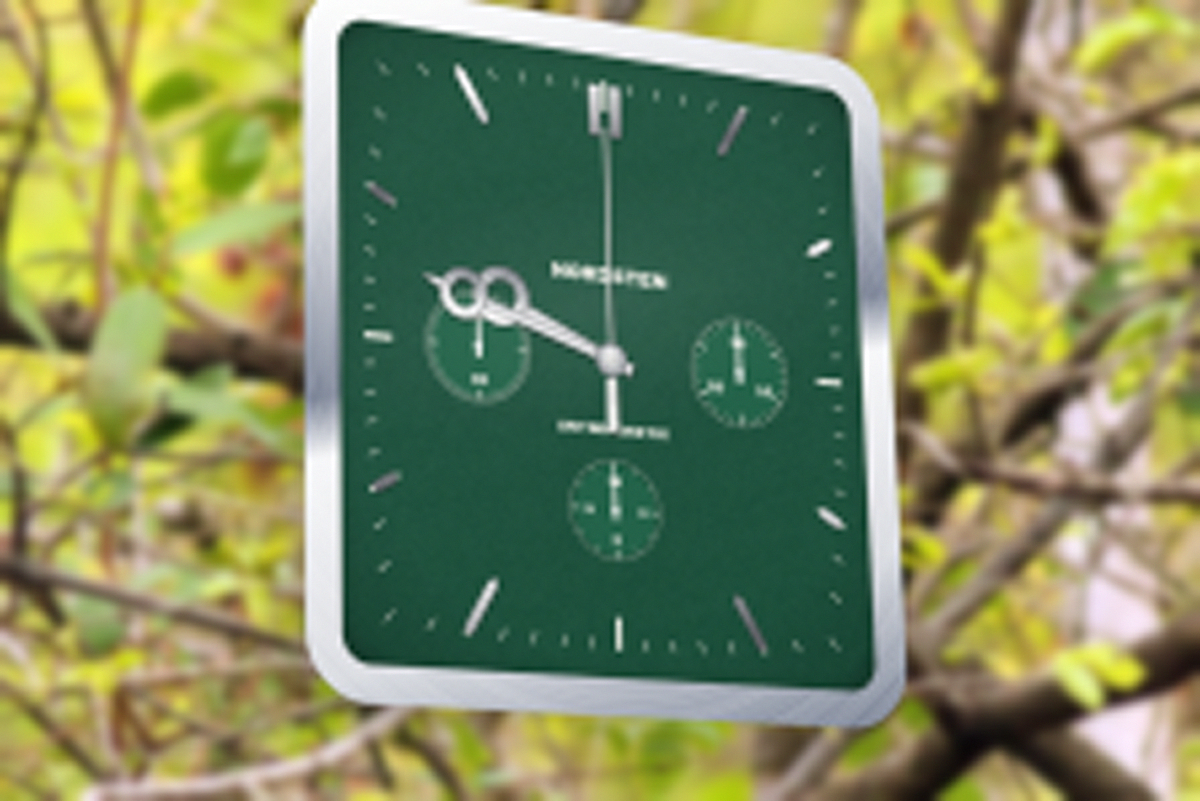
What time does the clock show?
9:48
